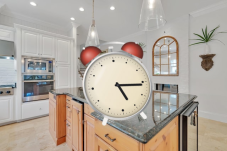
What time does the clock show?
5:16
